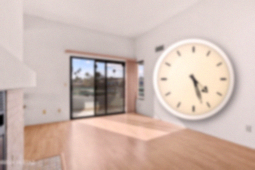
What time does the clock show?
4:27
